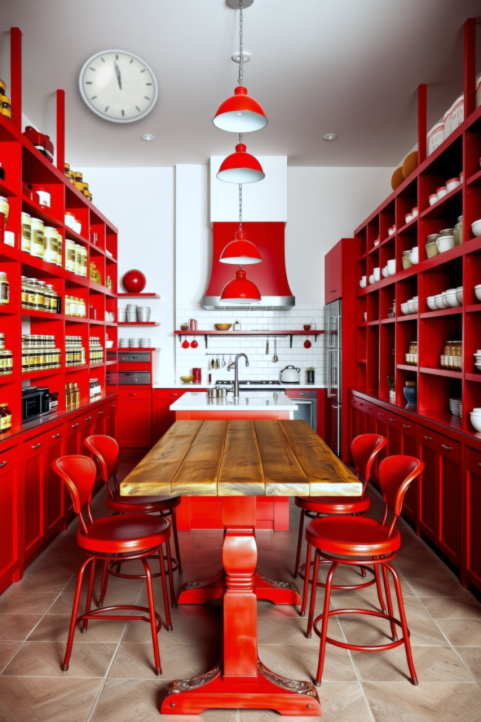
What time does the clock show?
11:59
